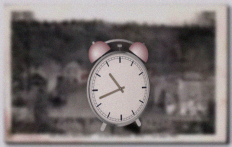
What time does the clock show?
10:42
